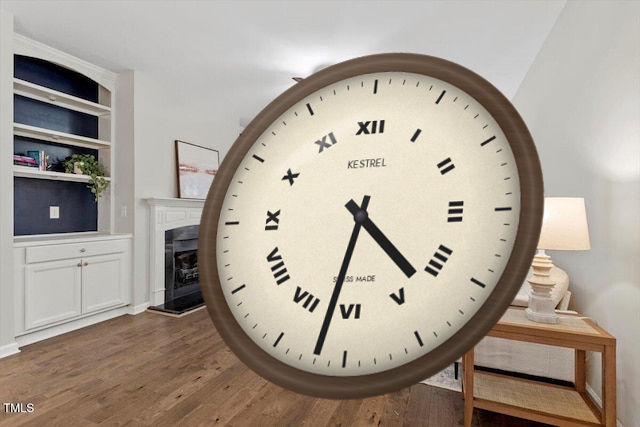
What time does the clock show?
4:32
